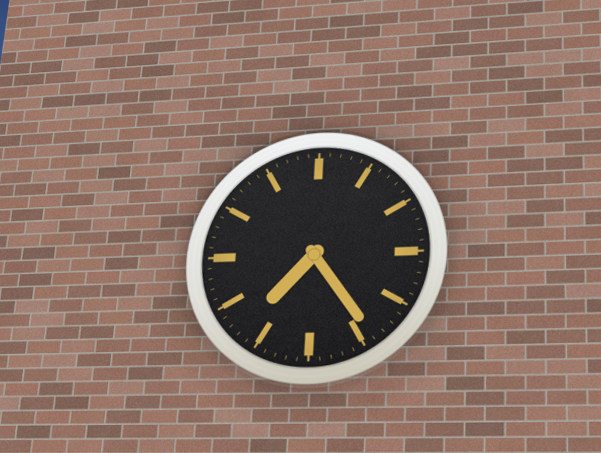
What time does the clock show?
7:24
